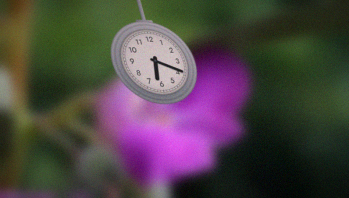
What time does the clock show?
6:19
